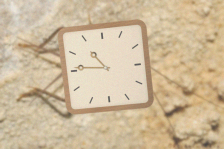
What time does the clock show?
10:46
